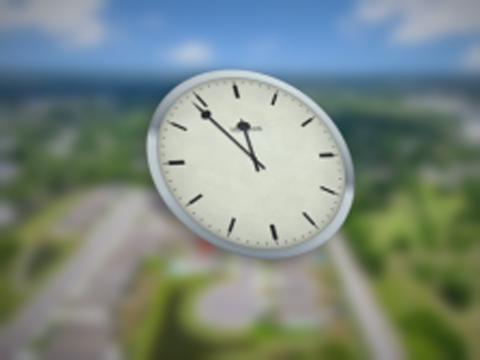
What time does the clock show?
11:54
